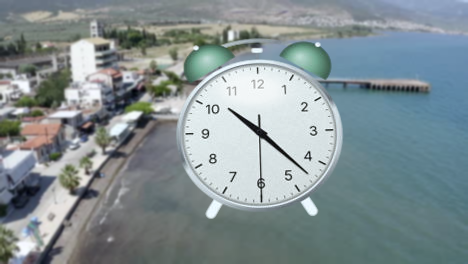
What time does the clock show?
10:22:30
